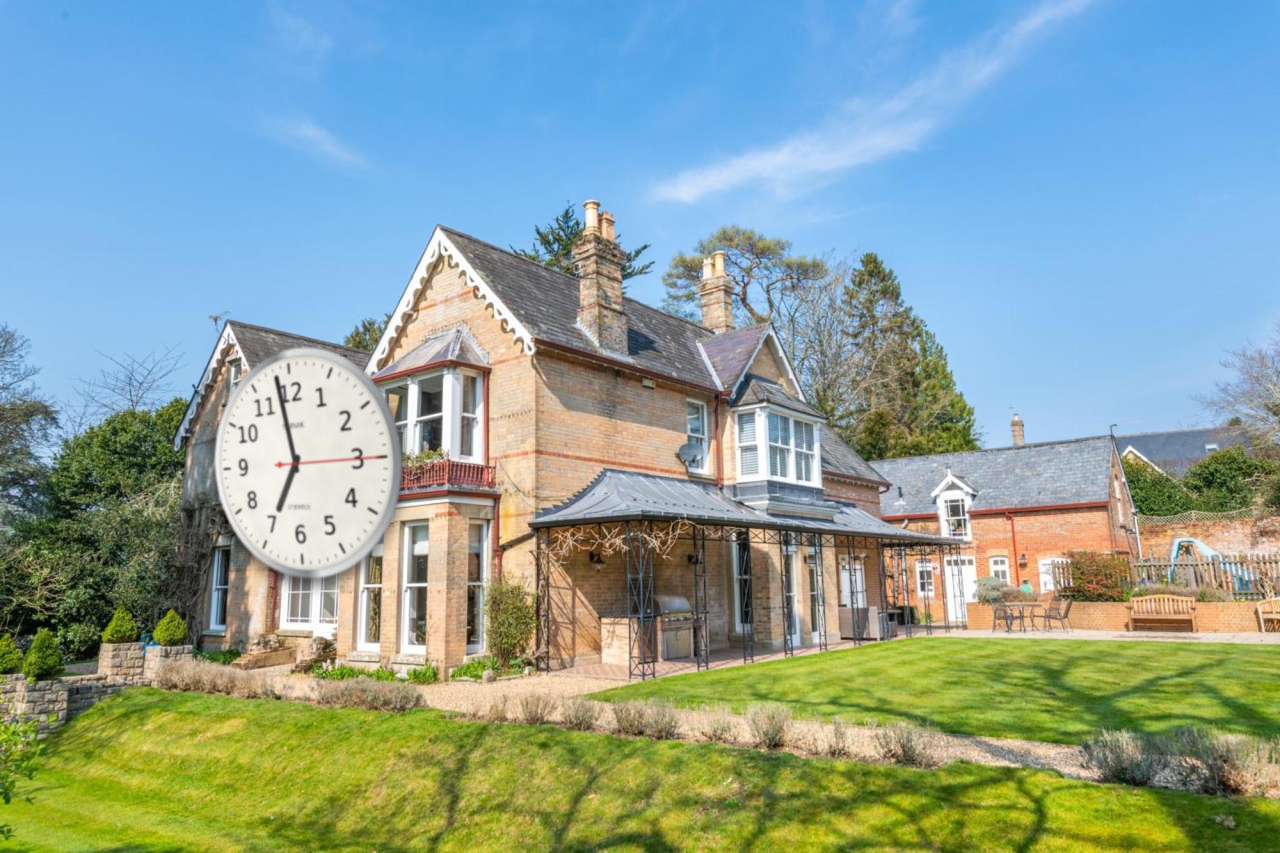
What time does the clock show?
6:58:15
